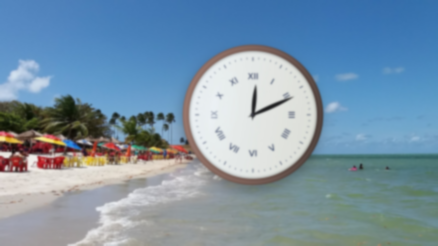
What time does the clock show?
12:11
